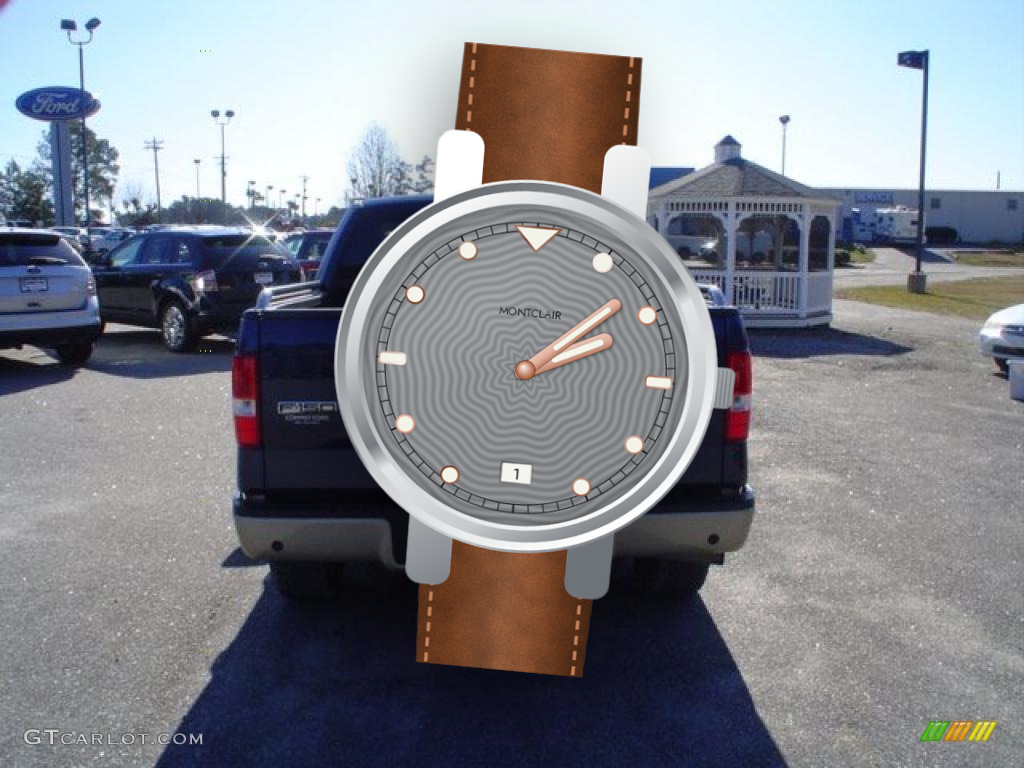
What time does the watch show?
2:08
